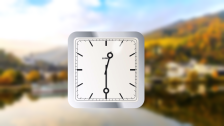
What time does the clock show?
12:30
